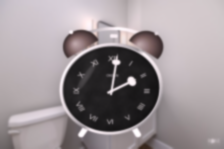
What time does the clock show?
2:01
